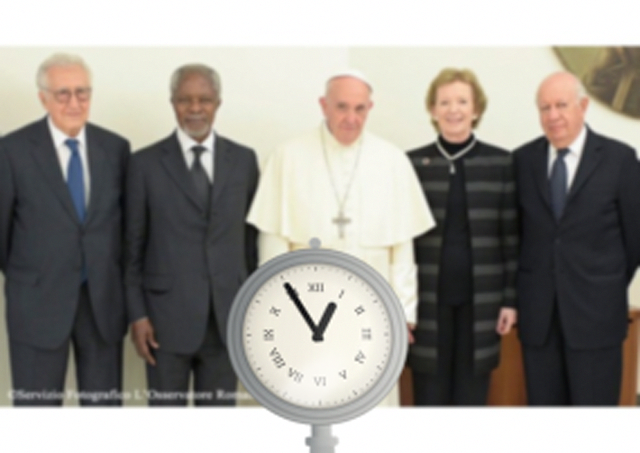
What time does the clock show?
12:55
